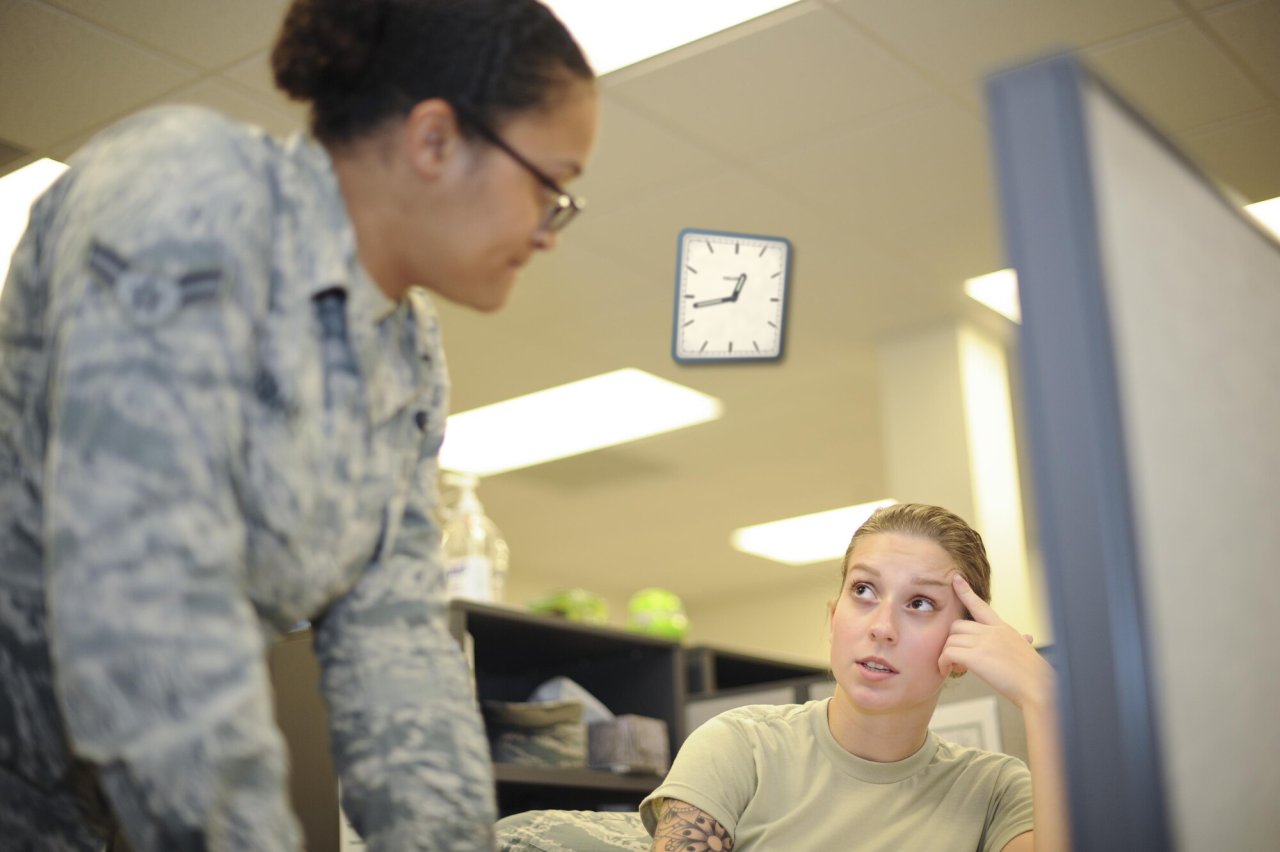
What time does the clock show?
12:43
